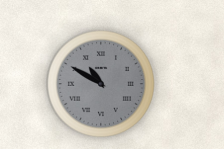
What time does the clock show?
10:50
